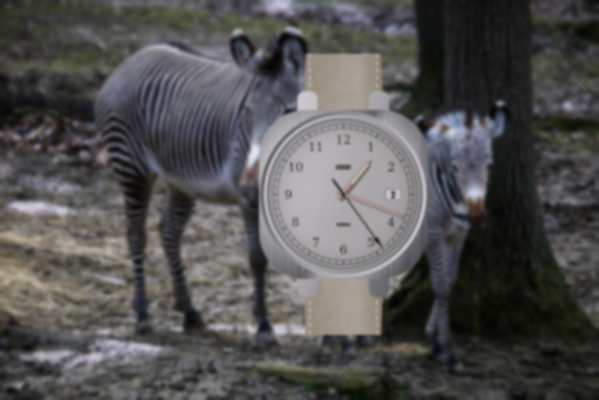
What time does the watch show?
1:18:24
